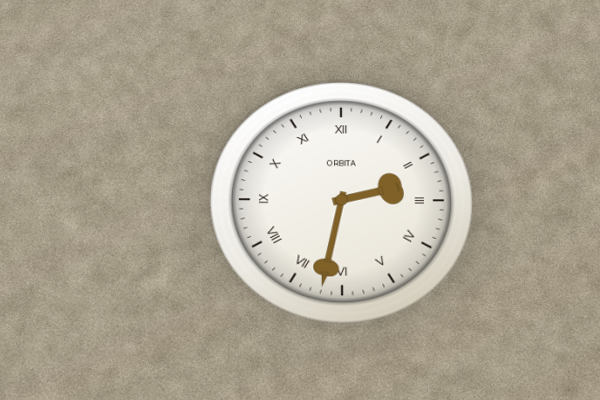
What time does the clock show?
2:32
